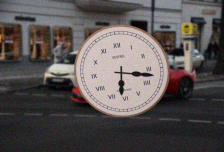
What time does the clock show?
6:17
